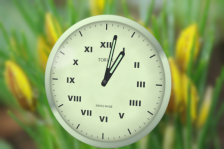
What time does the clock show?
1:02
